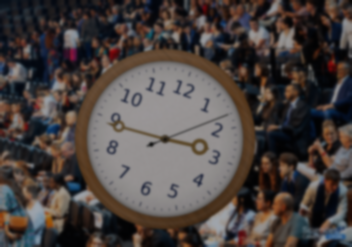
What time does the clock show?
2:44:08
